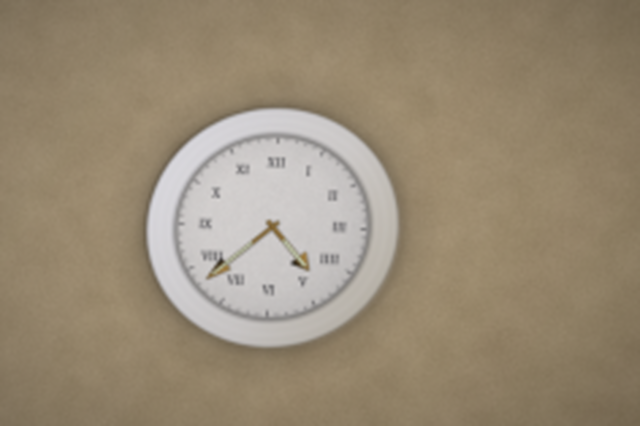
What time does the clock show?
4:38
